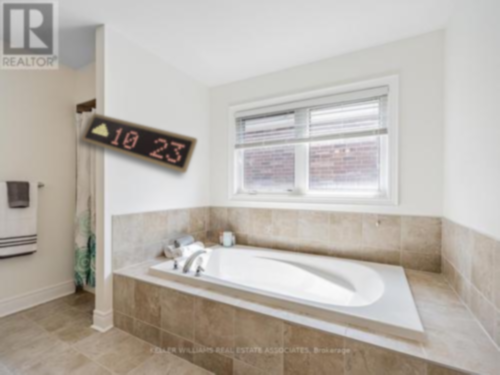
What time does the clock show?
10:23
